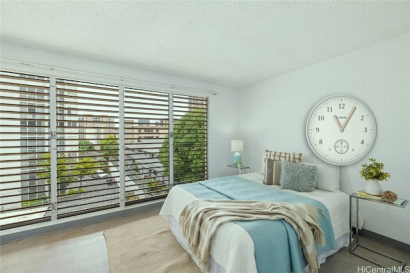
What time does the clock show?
11:05
